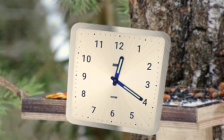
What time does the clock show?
12:20
